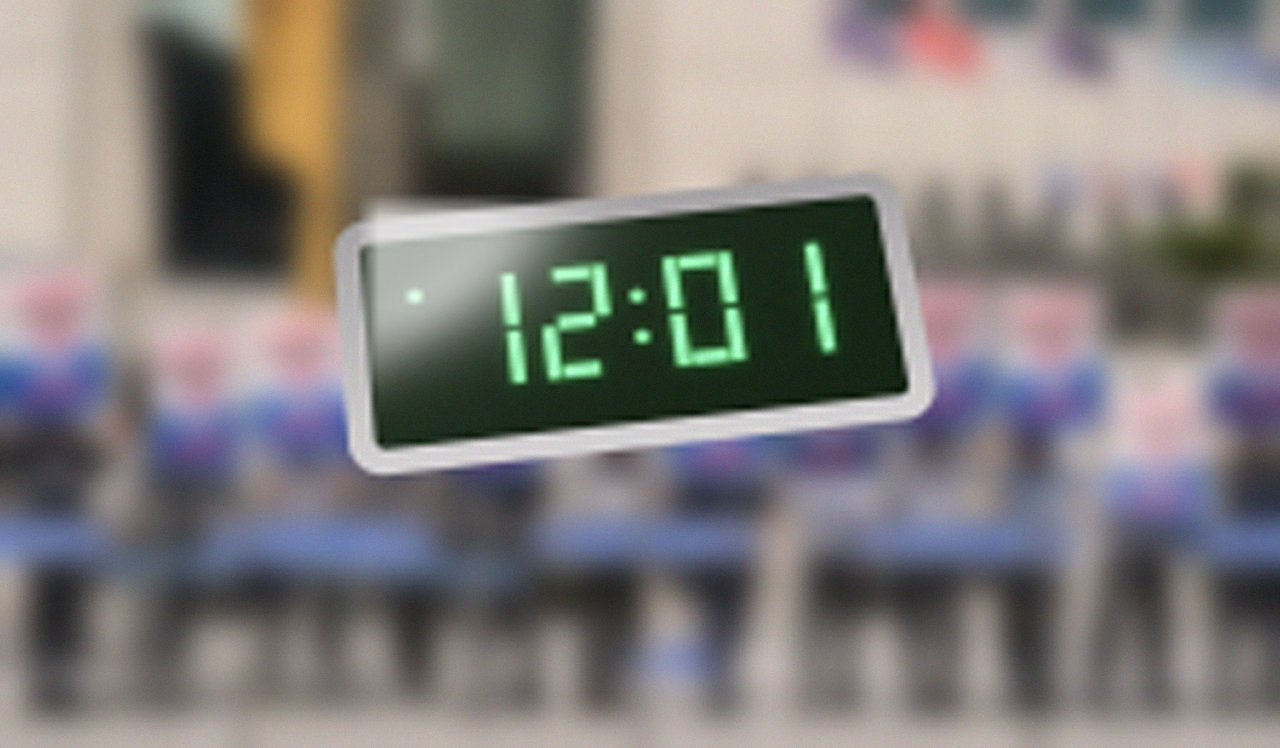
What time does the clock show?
12:01
